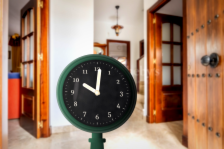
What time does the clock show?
10:01
